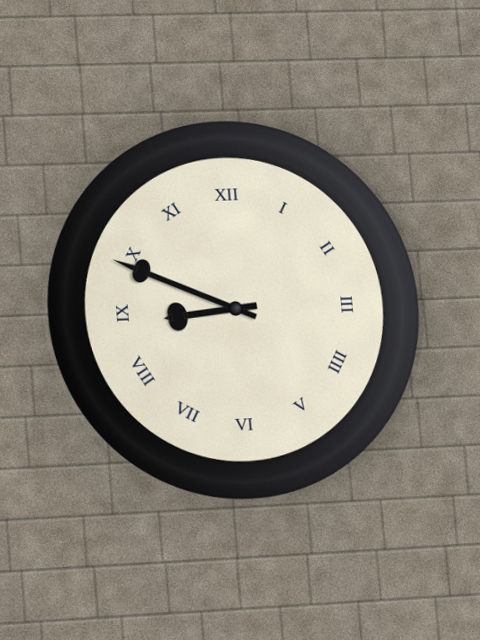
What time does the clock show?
8:49
